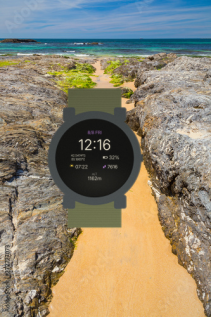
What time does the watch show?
12:16
